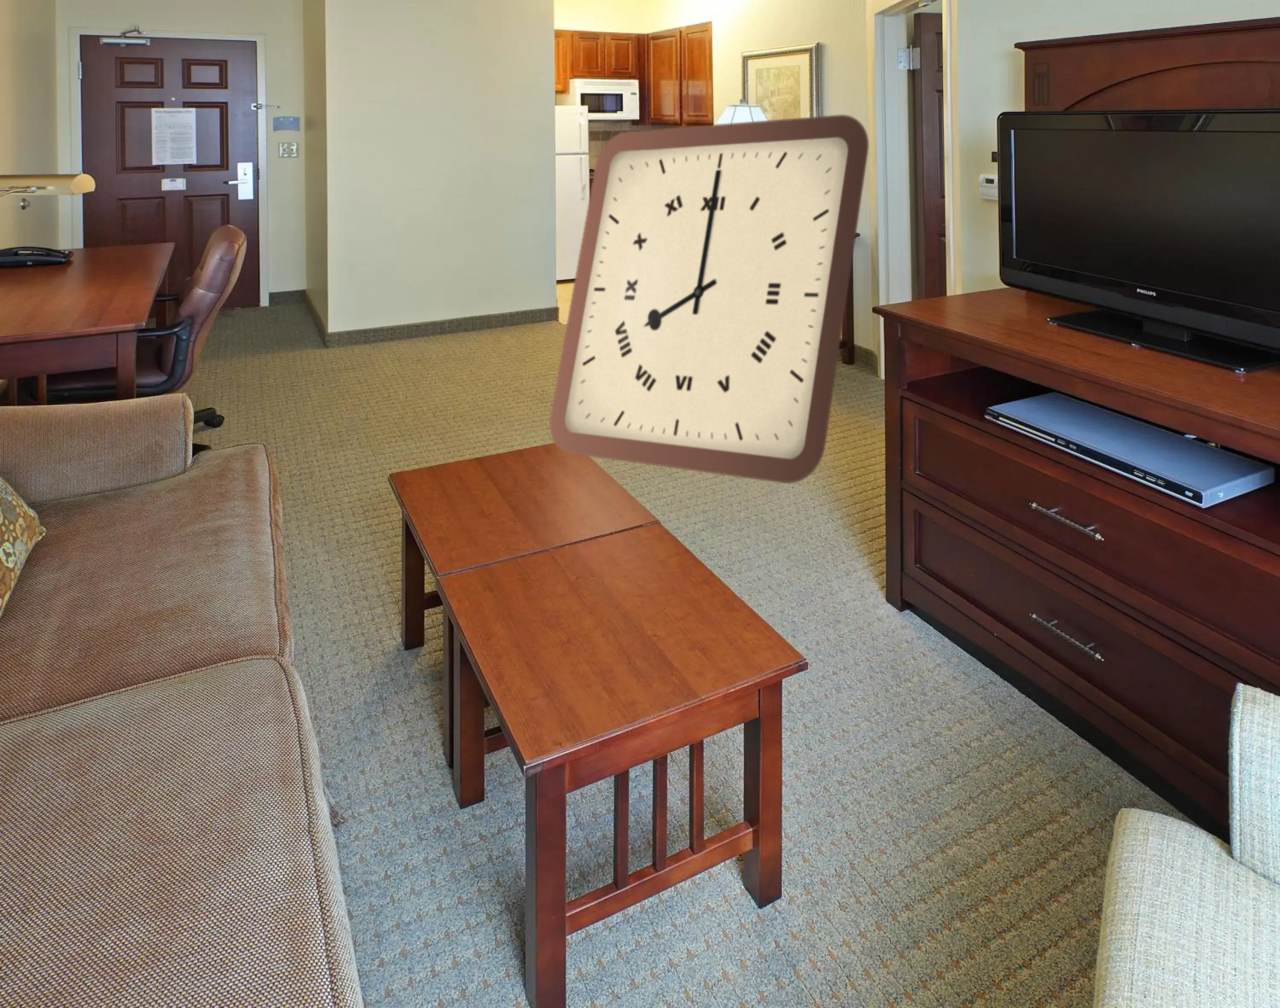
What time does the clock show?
8:00
